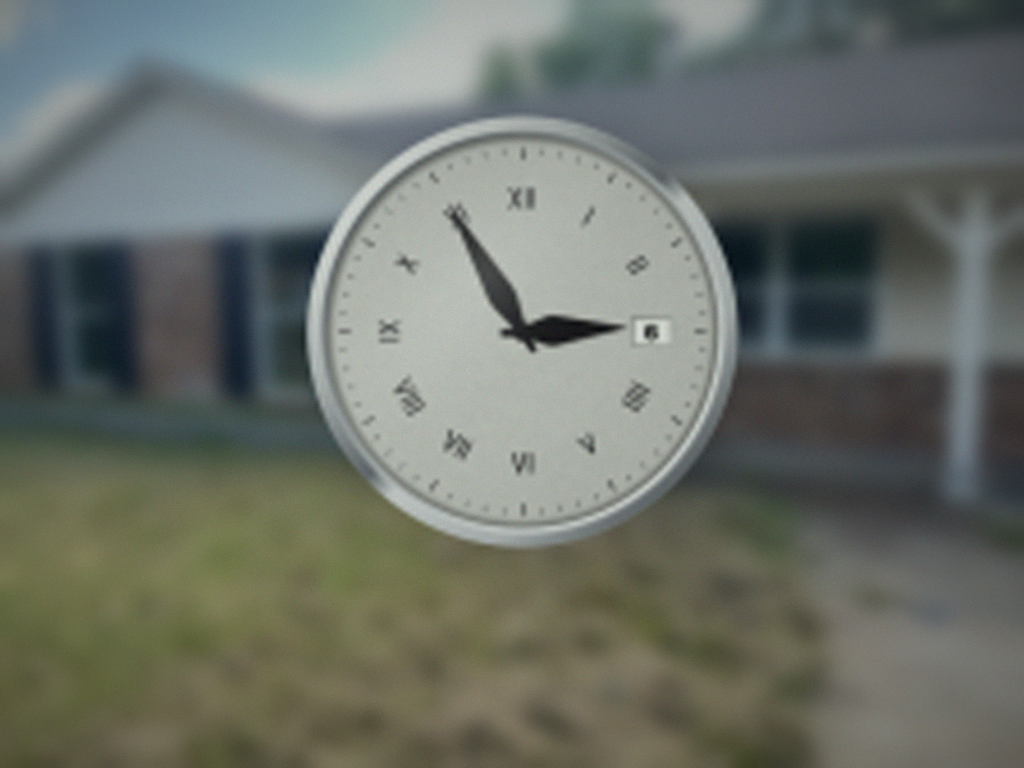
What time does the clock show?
2:55
